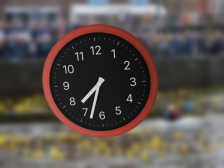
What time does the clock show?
7:33
